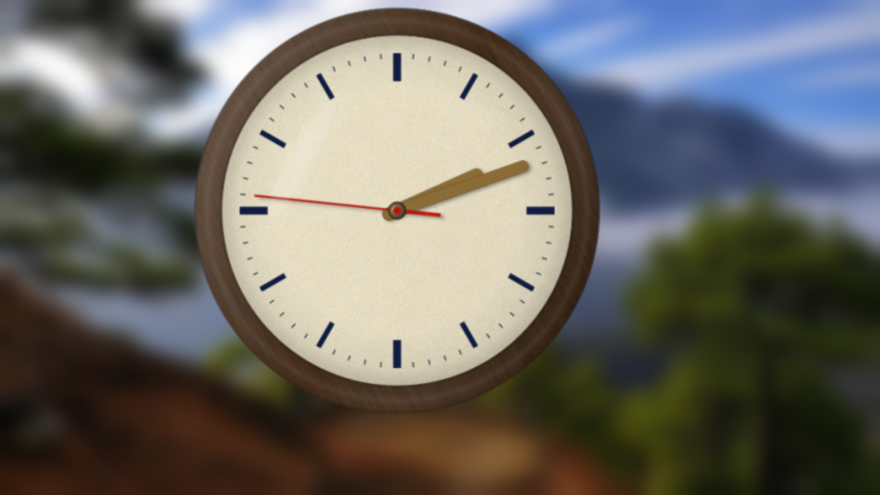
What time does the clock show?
2:11:46
